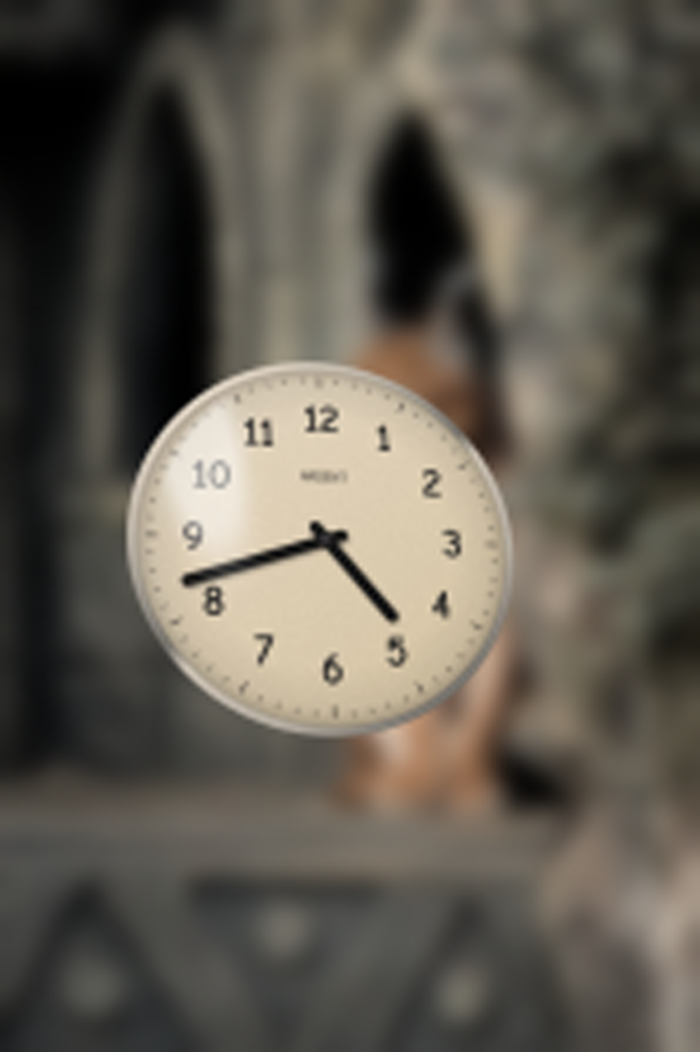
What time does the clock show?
4:42
